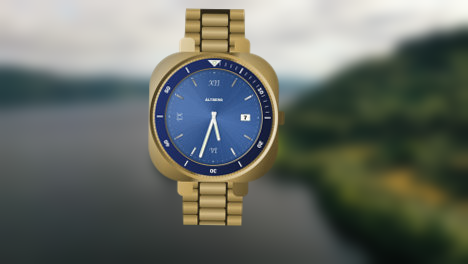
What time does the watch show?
5:33
